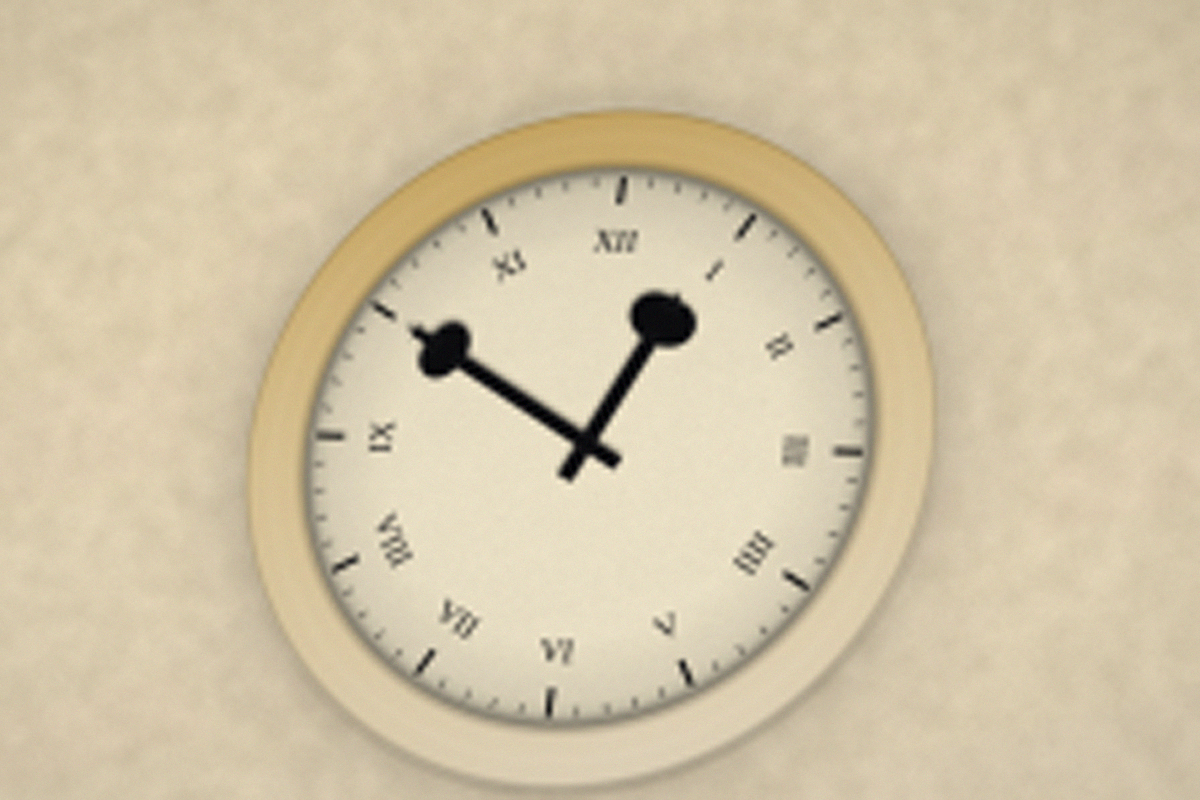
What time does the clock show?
12:50
